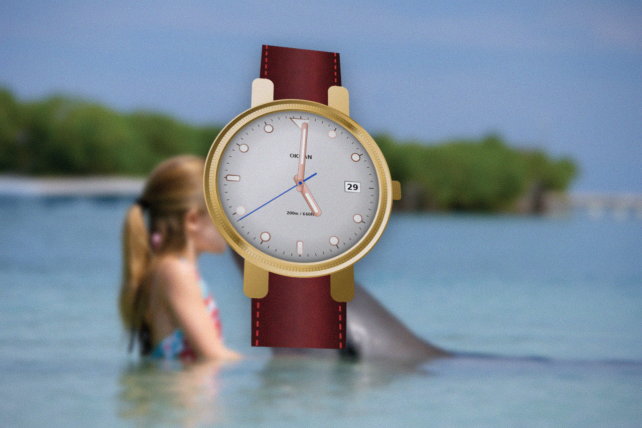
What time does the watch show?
5:00:39
